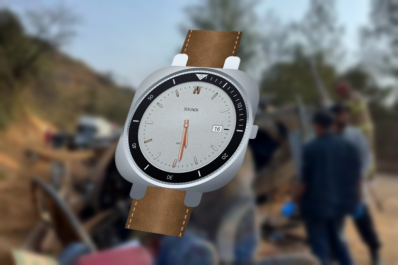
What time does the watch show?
5:29
